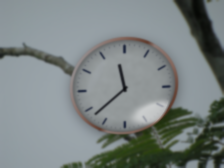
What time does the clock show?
11:38
